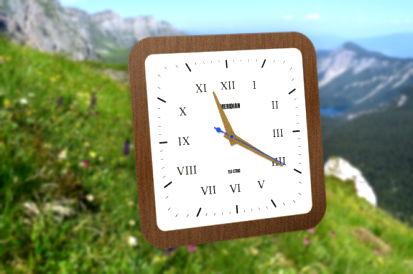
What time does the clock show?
11:20:20
